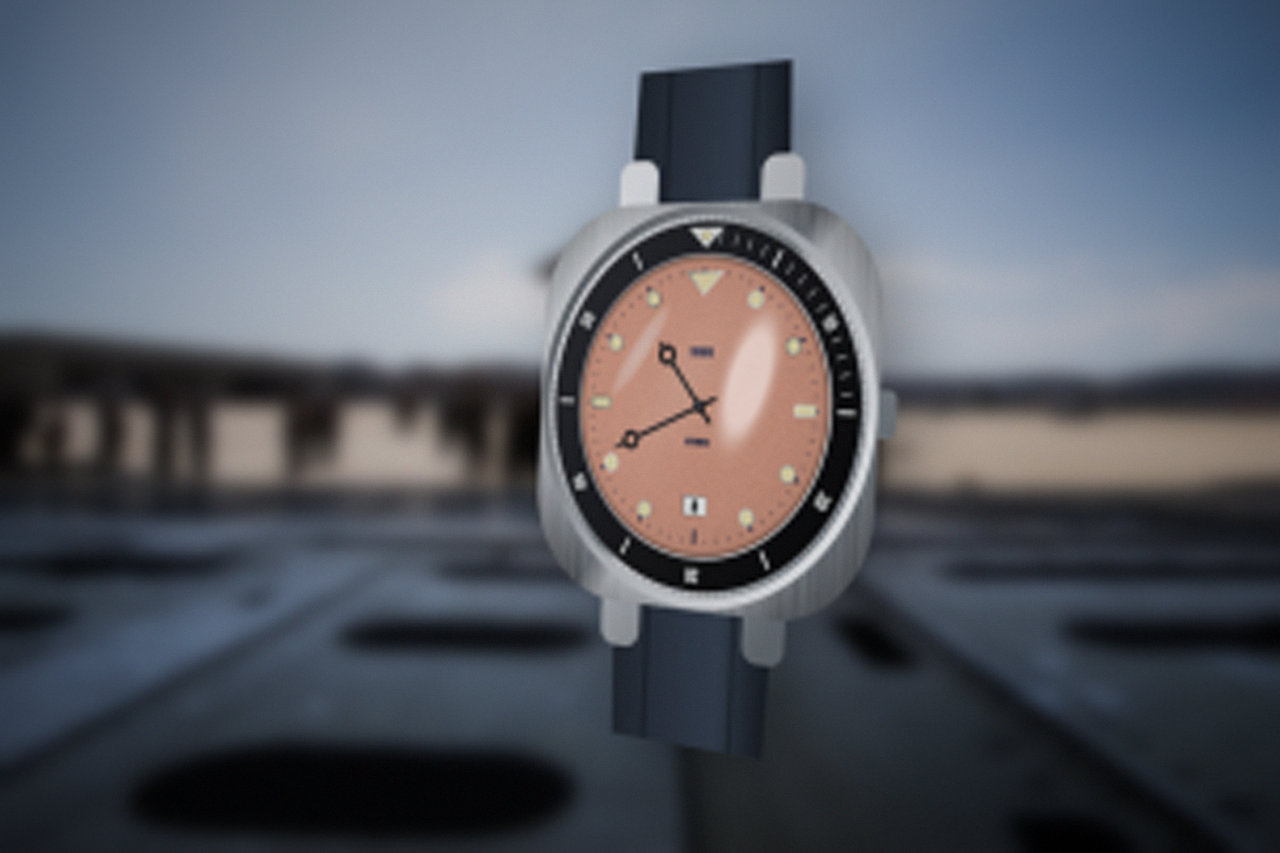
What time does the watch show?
10:41
